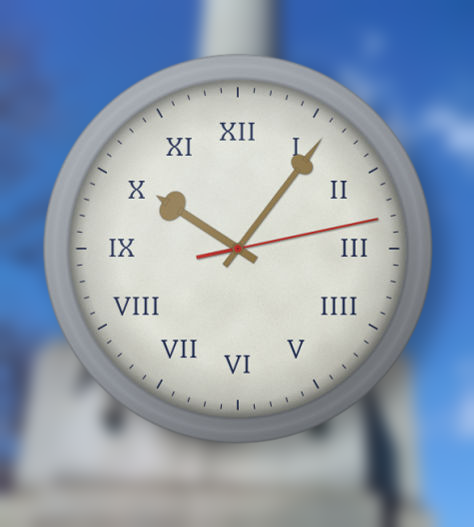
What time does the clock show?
10:06:13
